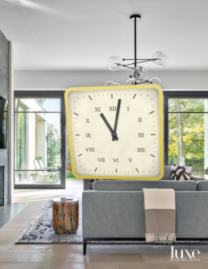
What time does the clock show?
11:02
